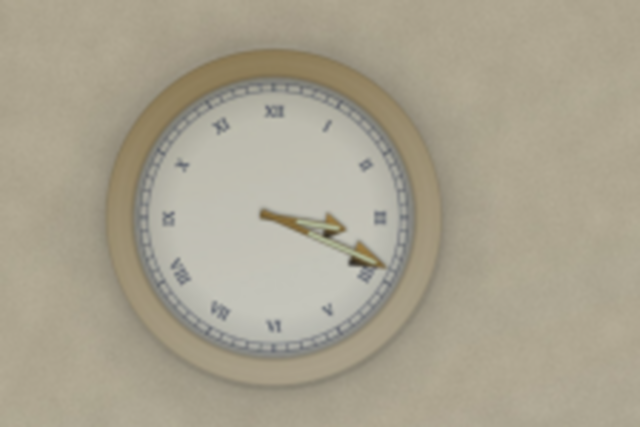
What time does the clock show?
3:19
